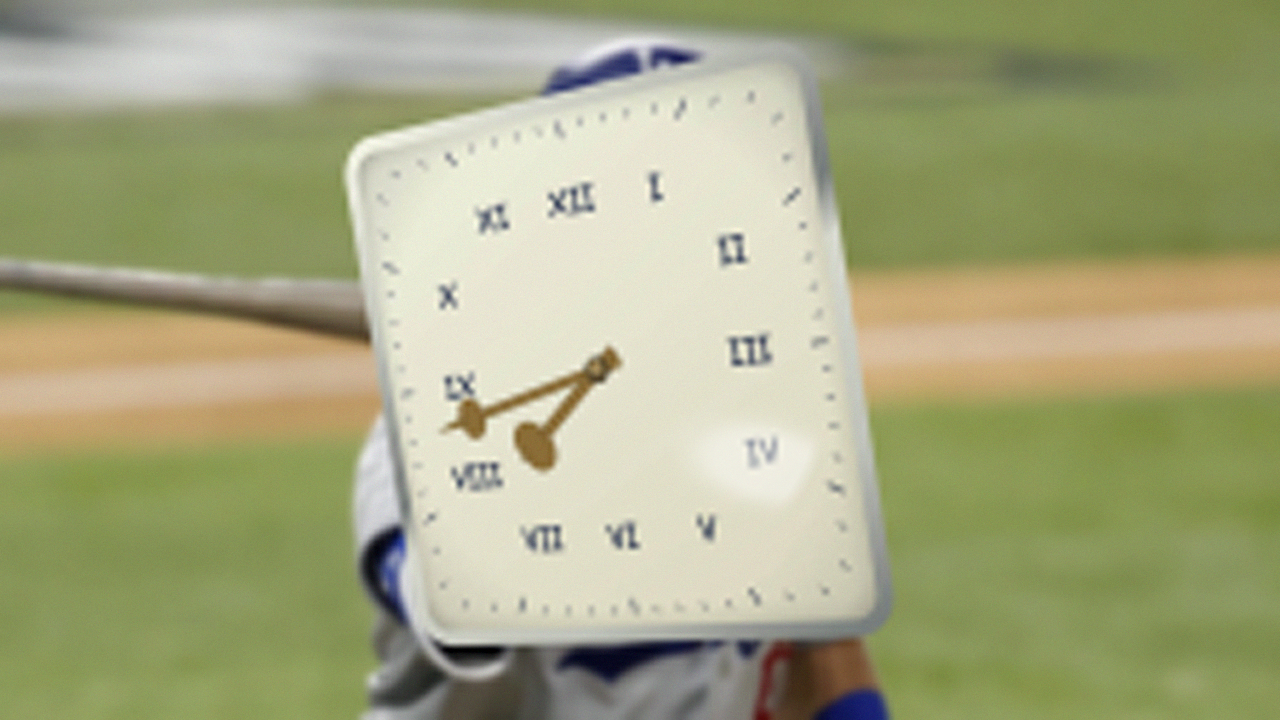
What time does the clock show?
7:43
